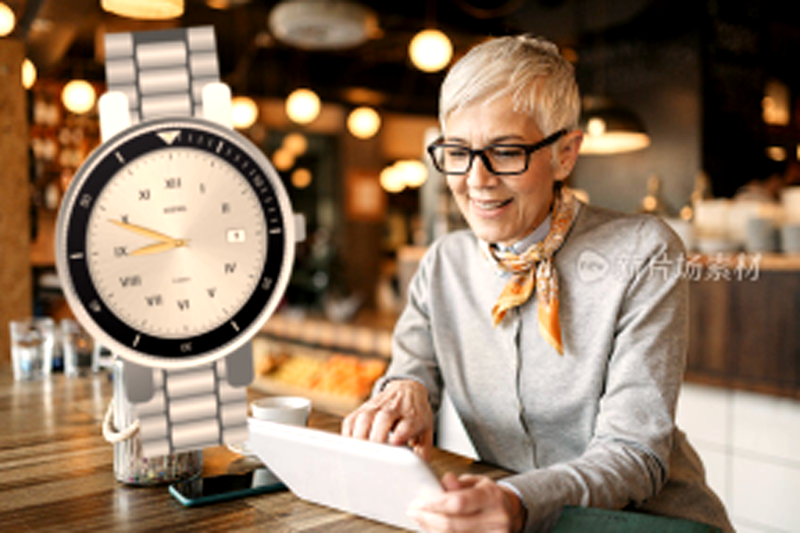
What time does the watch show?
8:49
